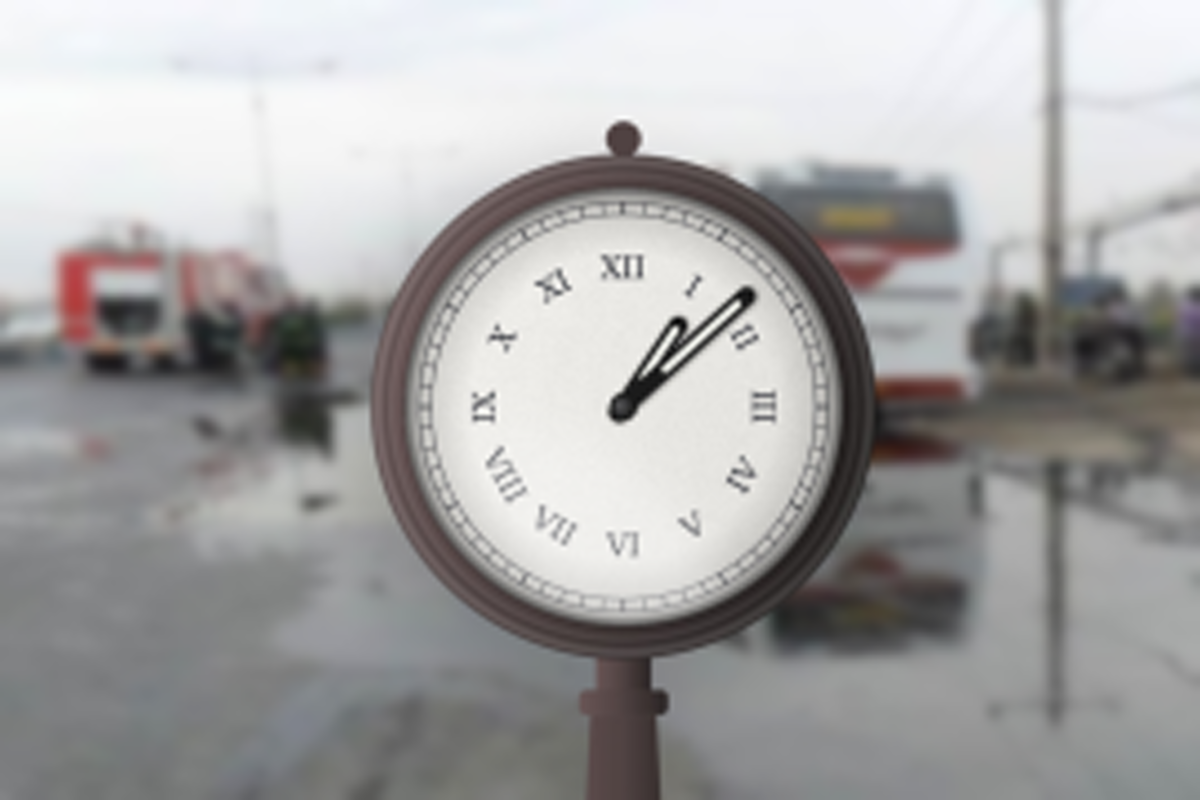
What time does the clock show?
1:08
